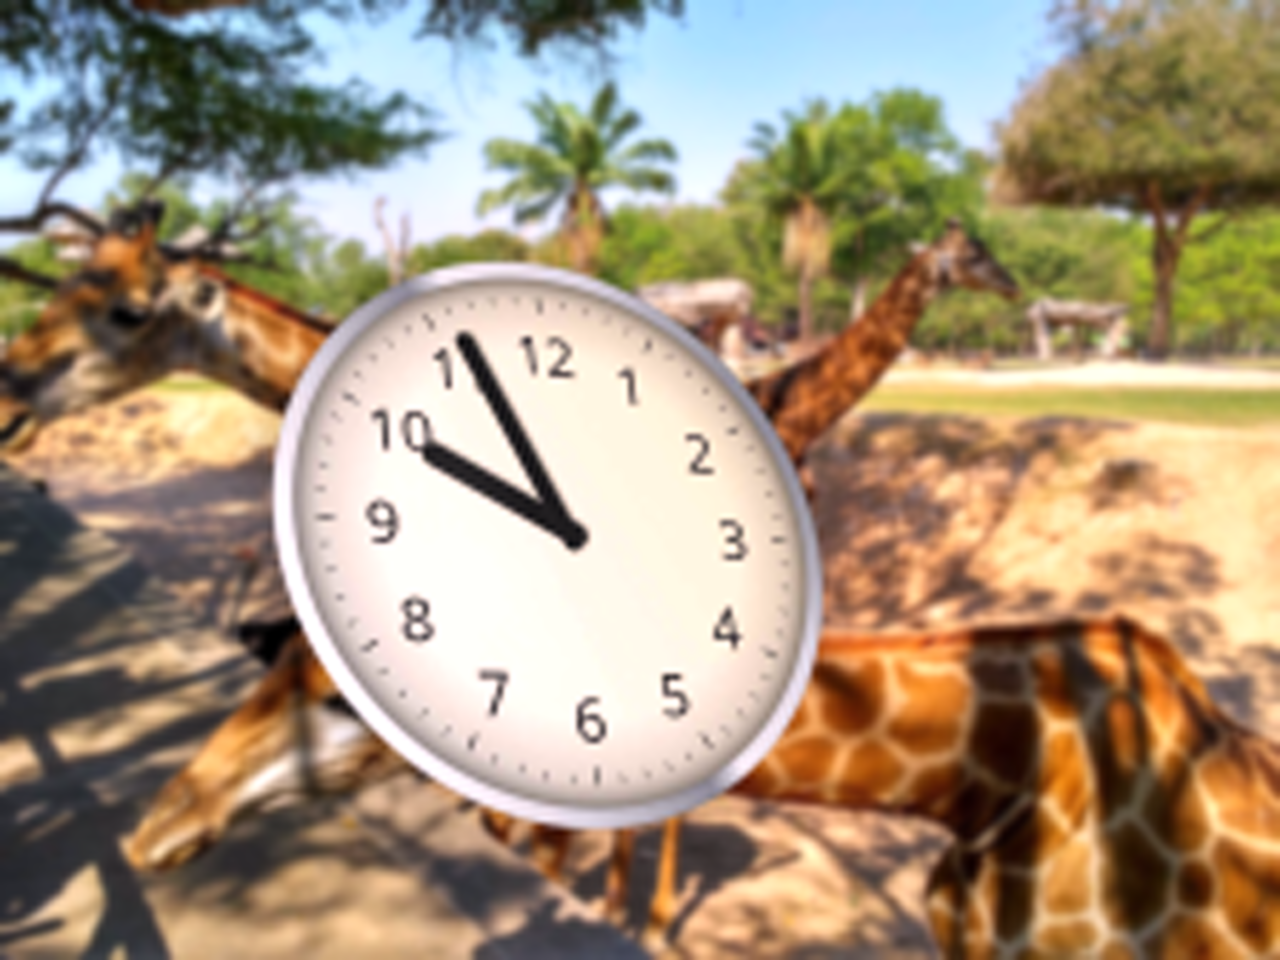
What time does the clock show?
9:56
